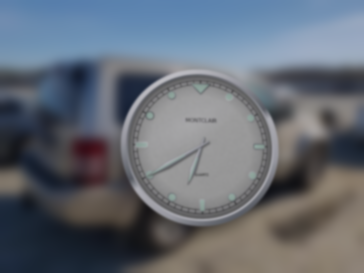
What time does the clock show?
6:40
